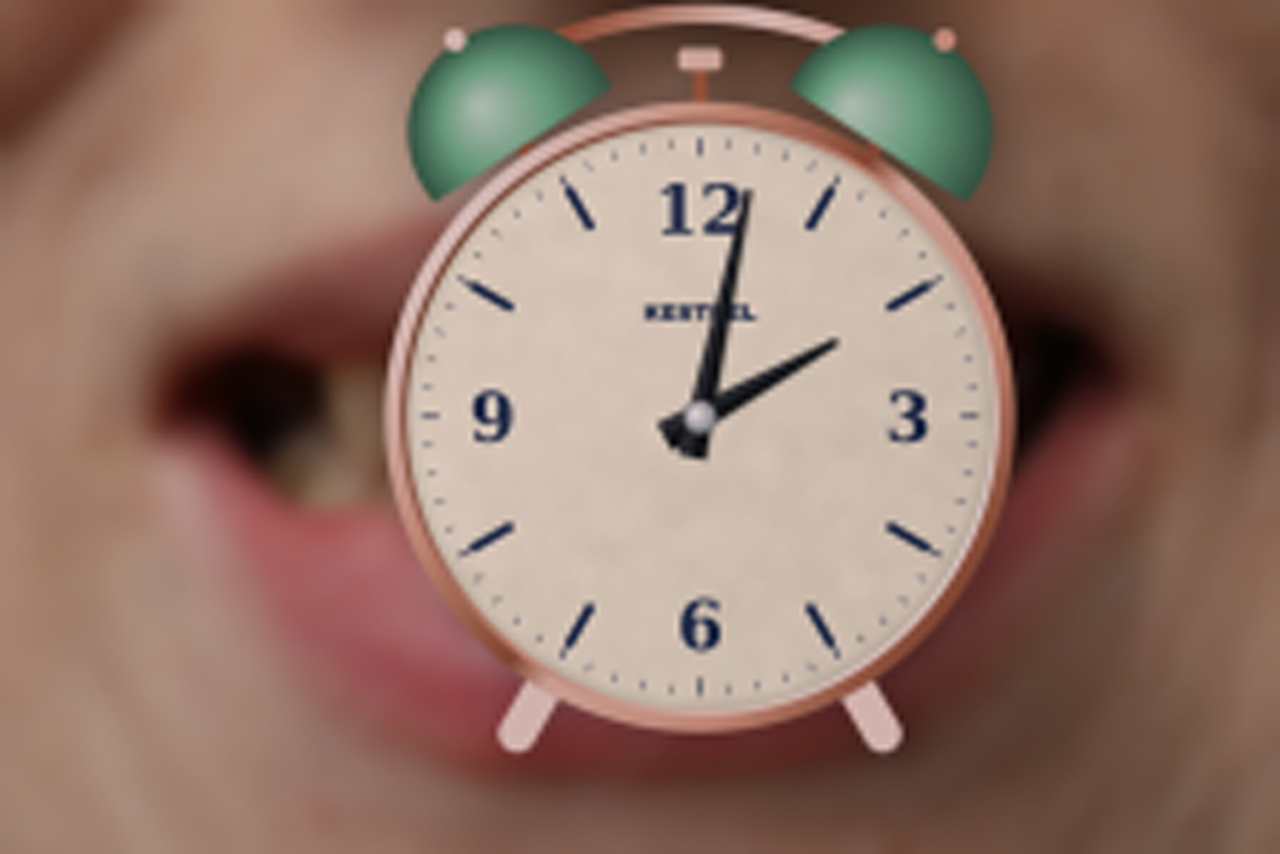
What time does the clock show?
2:02
